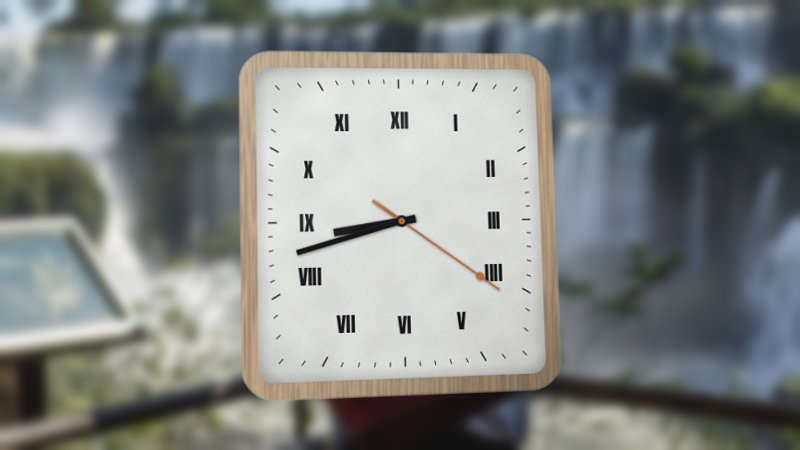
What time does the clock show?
8:42:21
